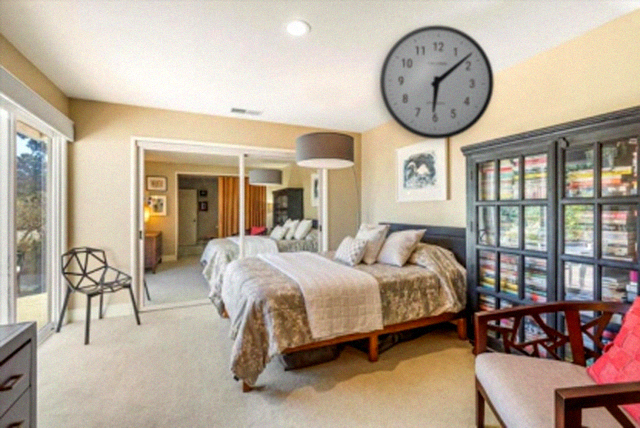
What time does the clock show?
6:08
